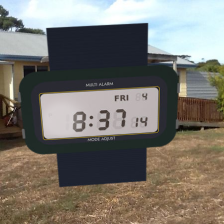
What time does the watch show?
8:37:14
